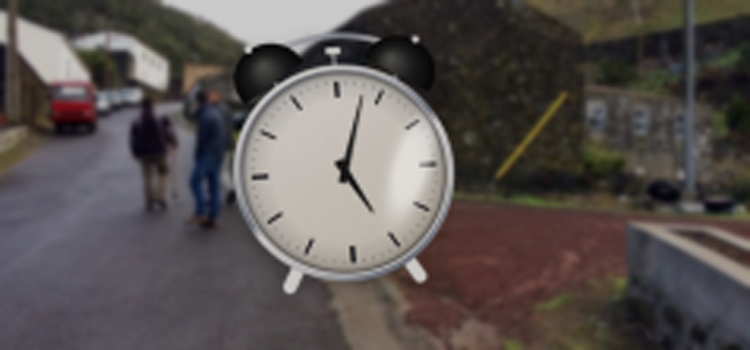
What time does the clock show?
5:03
